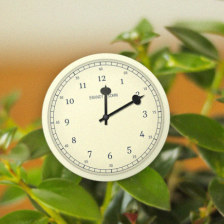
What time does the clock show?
12:11
